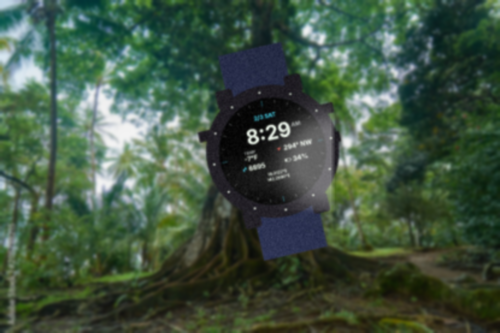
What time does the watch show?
8:29
